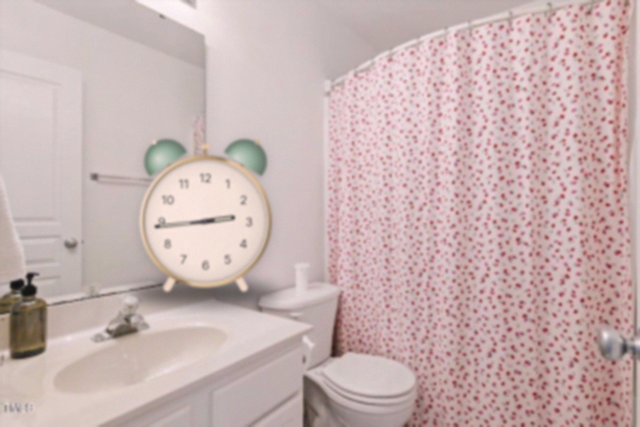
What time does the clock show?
2:44
